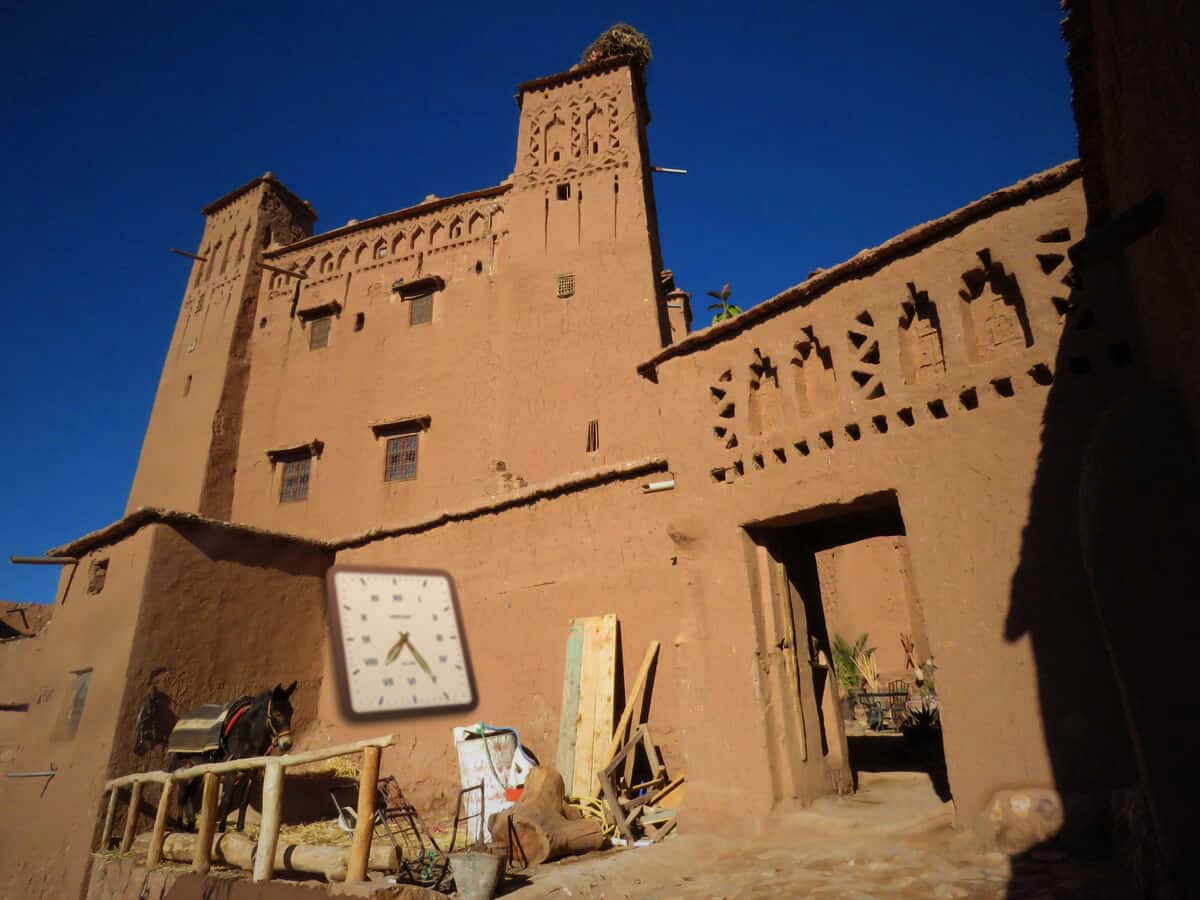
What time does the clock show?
7:25
